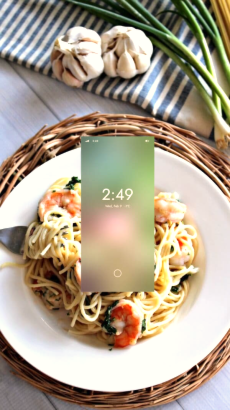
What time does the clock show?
2:49
